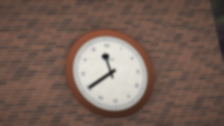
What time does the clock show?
11:40
